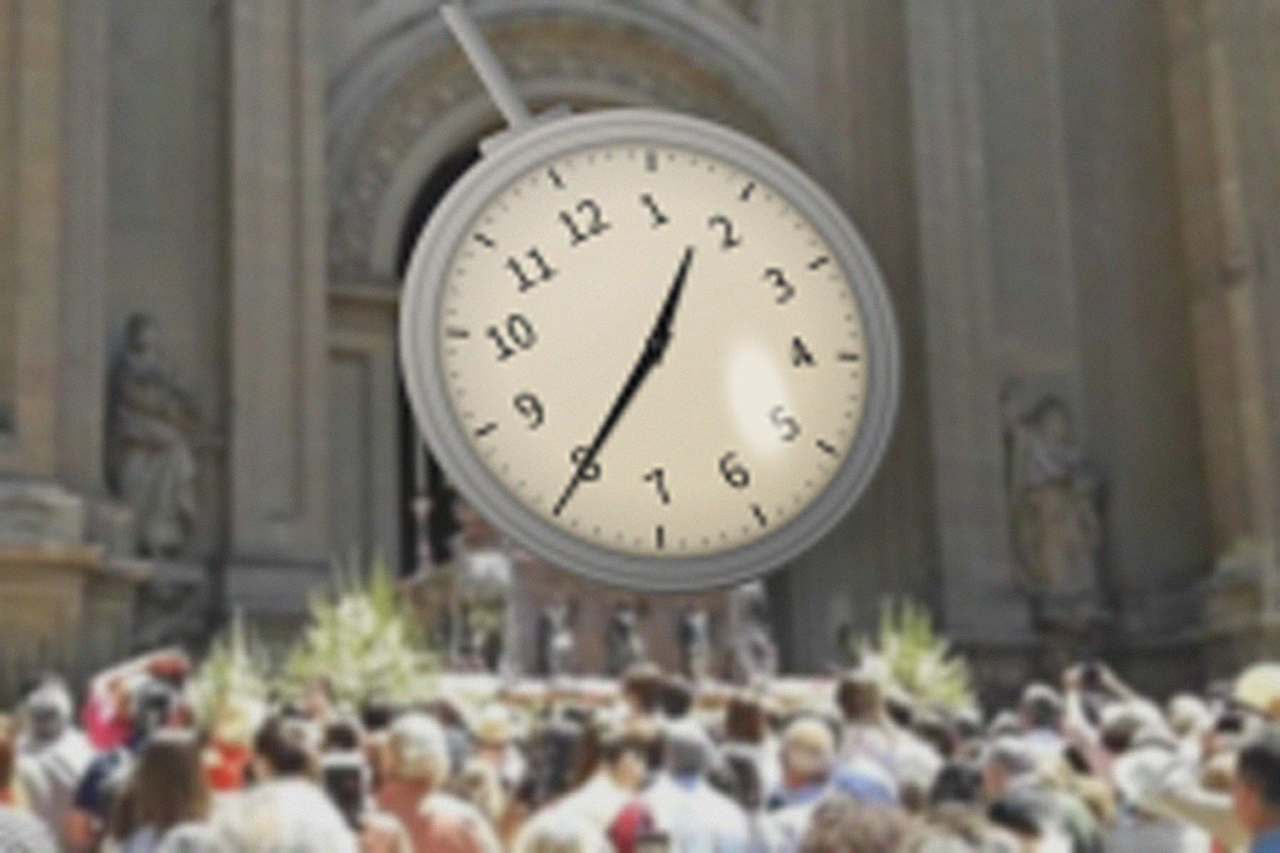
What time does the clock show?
1:40
